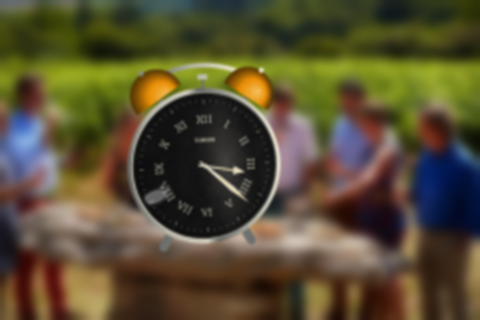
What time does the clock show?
3:22
